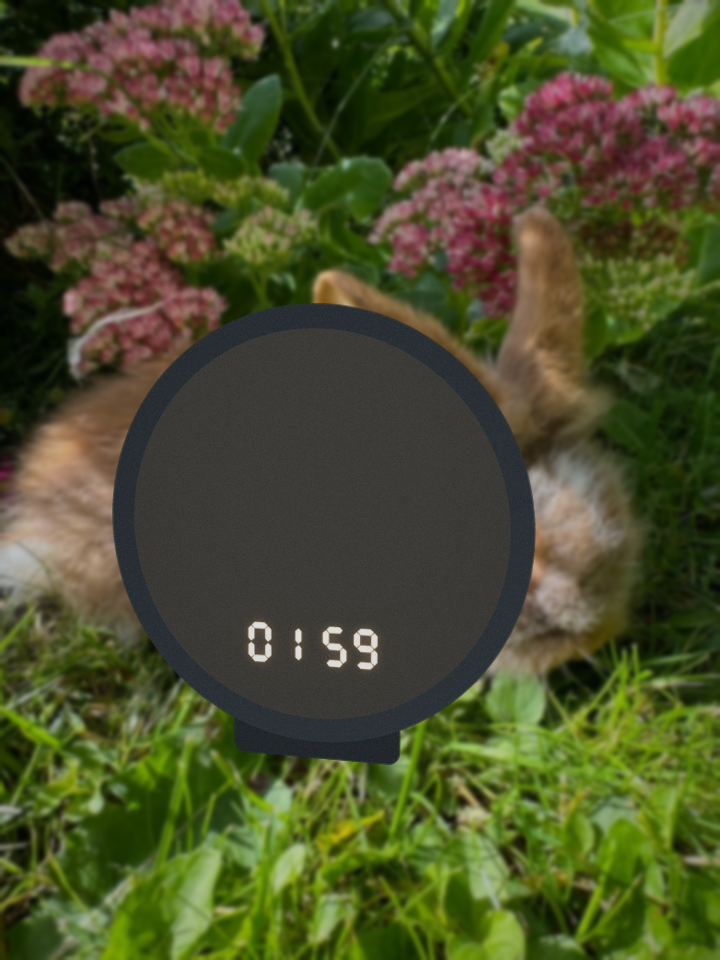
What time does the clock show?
1:59
